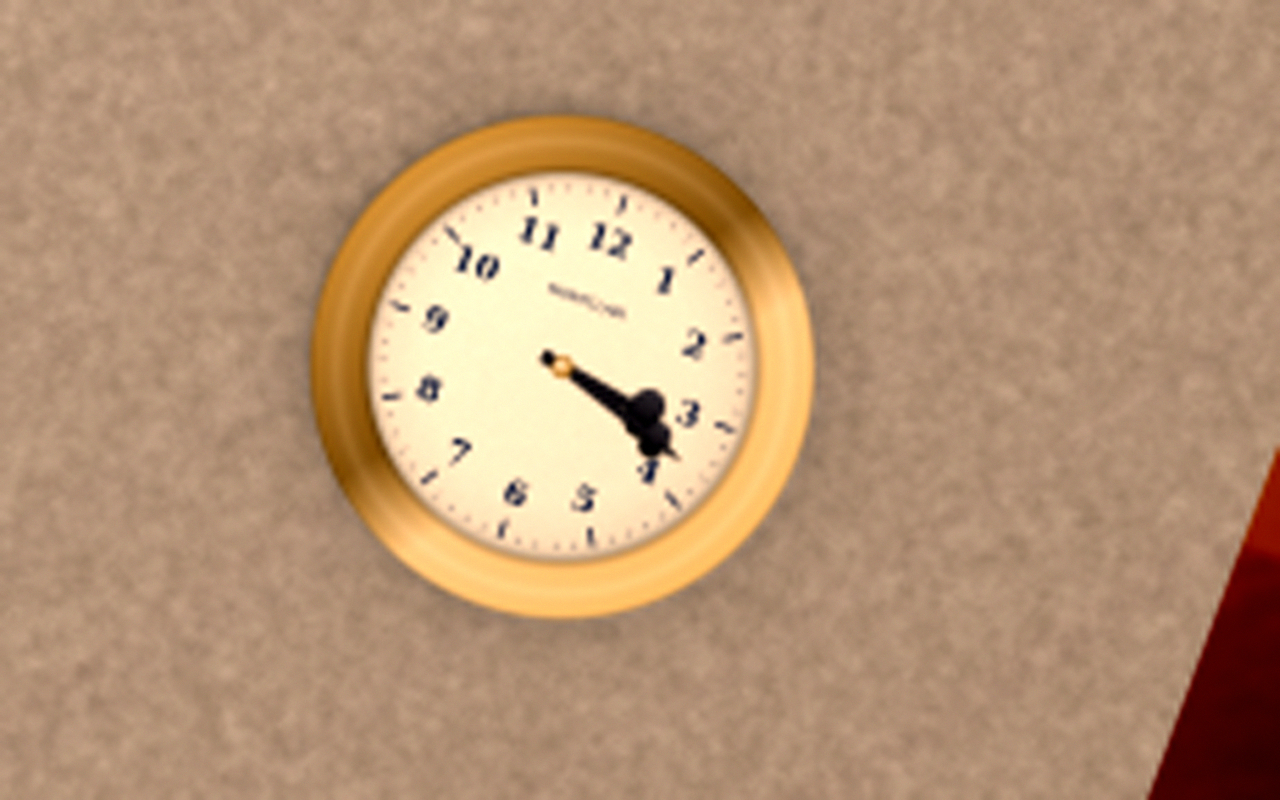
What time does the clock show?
3:18
